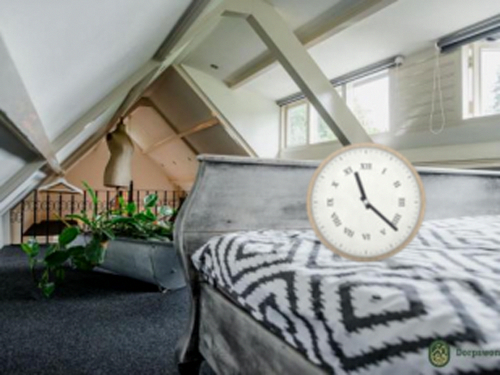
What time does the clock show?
11:22
